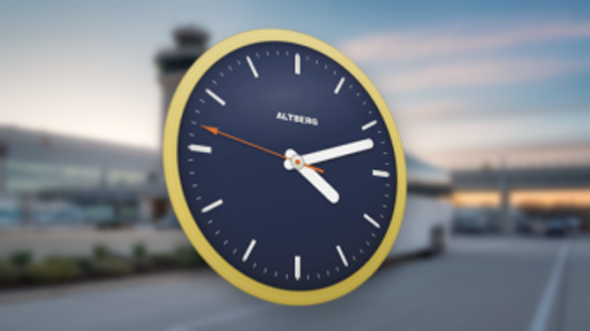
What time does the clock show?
4:11:47
